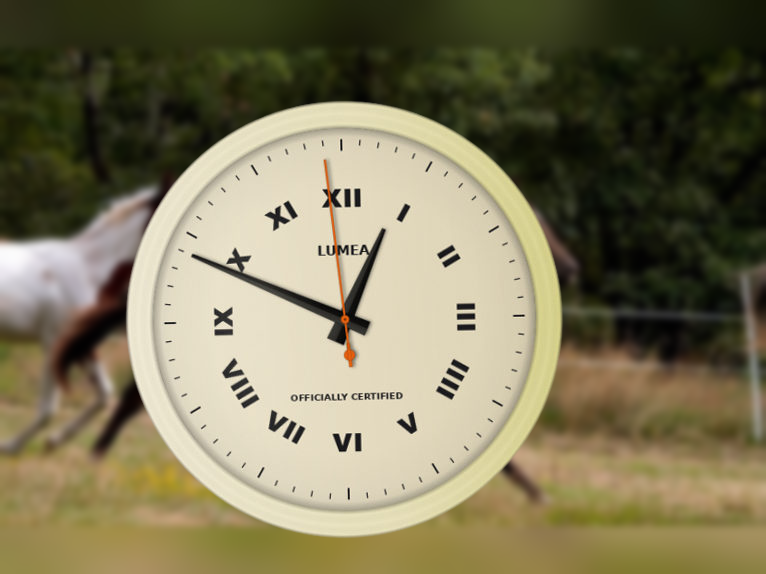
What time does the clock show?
12:48:59
